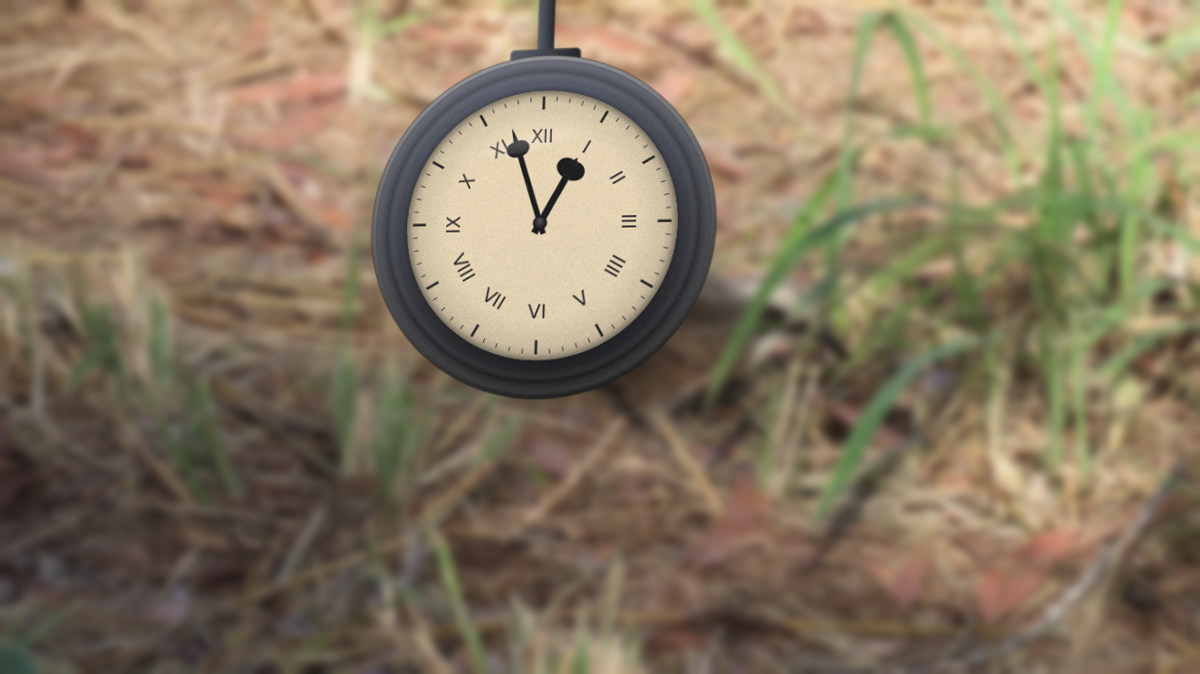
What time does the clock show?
12:57
